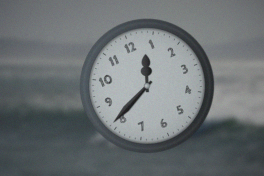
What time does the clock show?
12:41
